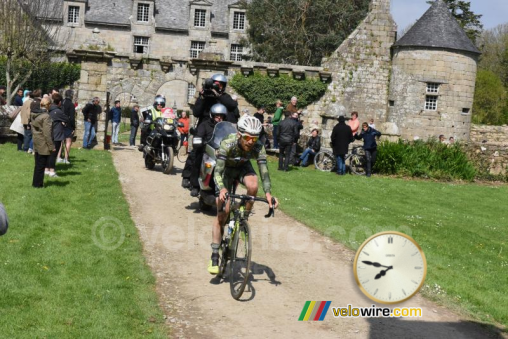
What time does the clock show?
7:47
